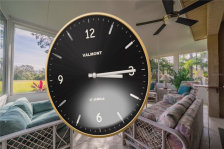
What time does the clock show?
3:15
